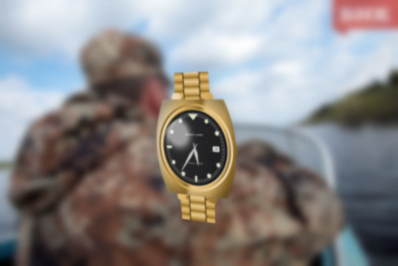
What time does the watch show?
5:36
